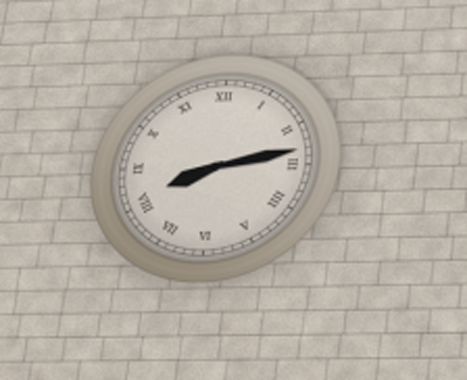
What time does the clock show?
8:13
